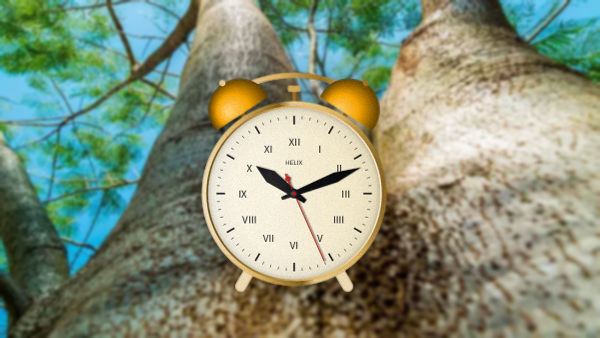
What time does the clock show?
10:11:26
